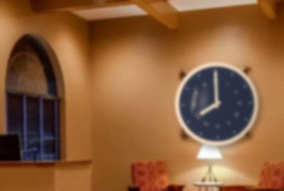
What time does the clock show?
8:00
